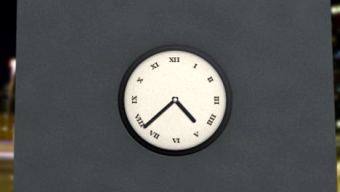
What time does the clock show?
4:38
